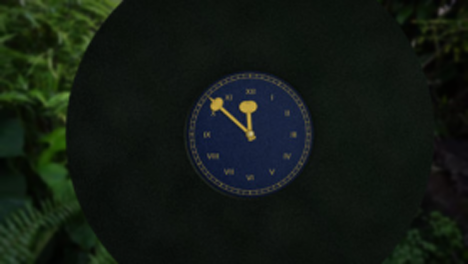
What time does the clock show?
11:52
